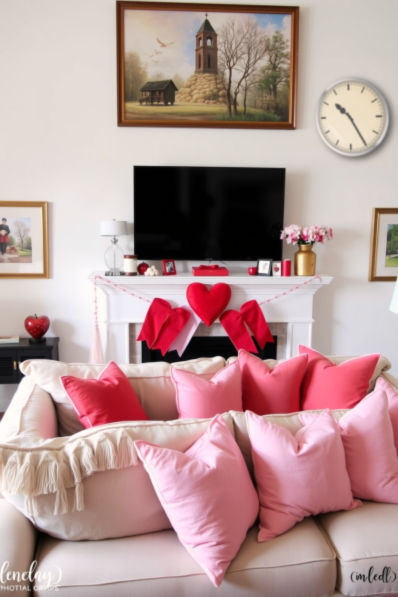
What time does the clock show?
10:25
